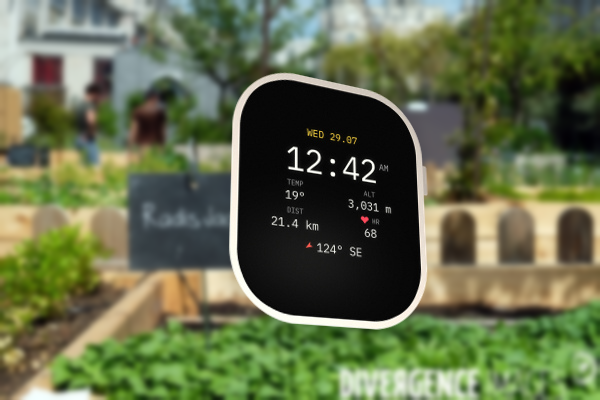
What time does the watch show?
12:42
